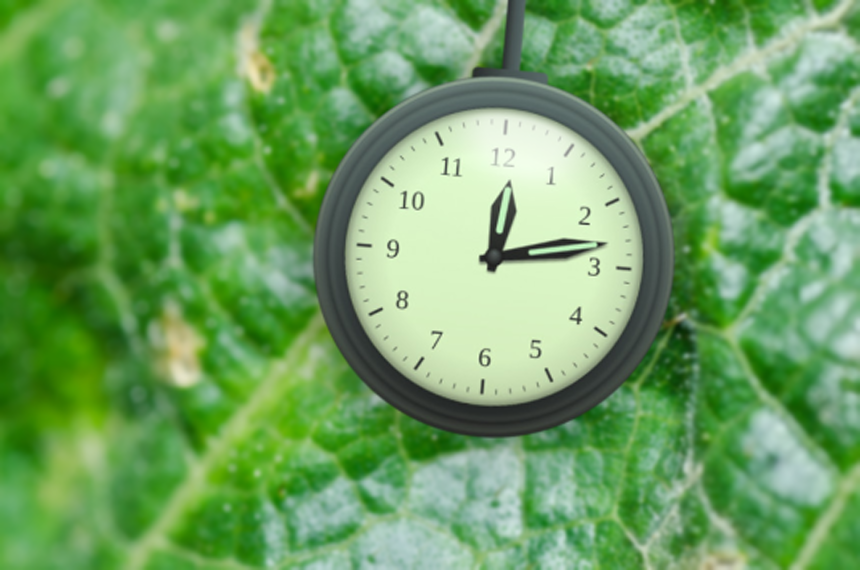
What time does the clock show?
12:13
